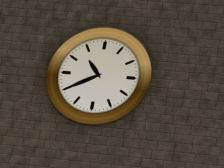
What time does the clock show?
10:40
